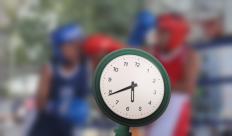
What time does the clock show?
5:39
